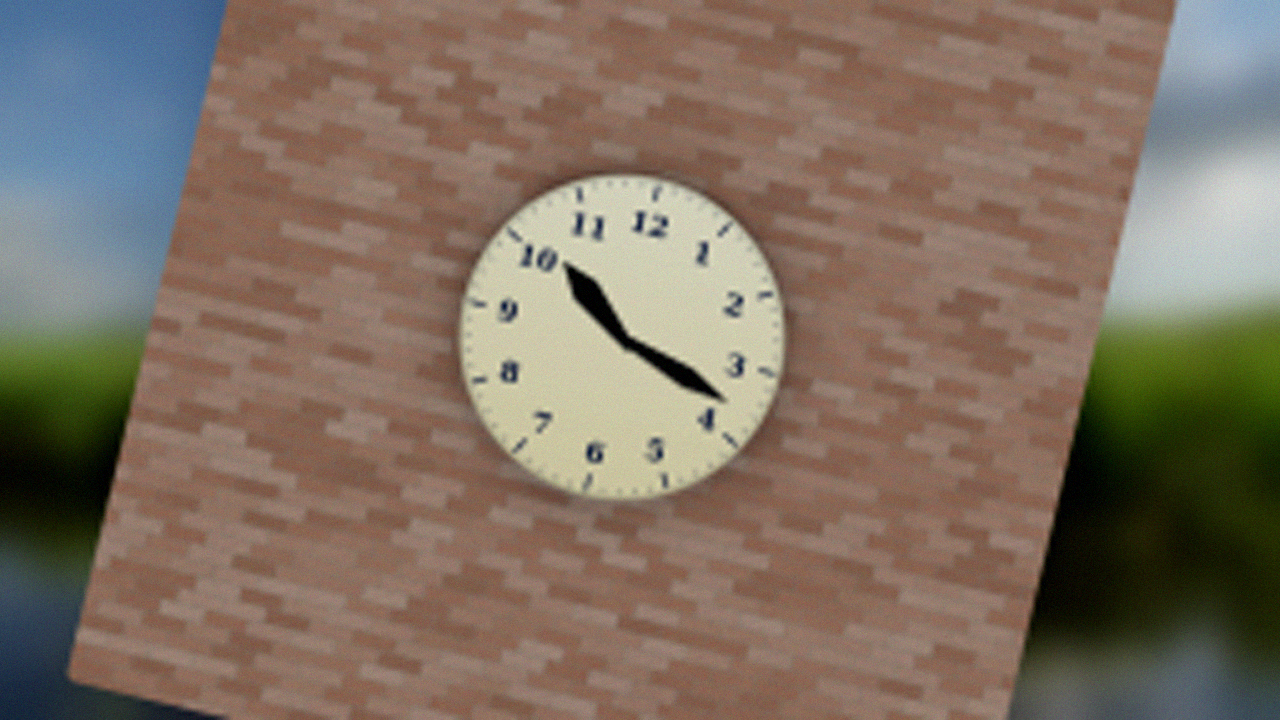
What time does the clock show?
10:18
